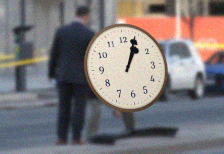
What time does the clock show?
1:04
